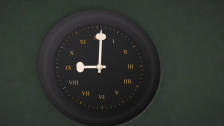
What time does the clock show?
9:01
